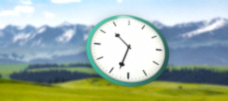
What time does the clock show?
10:33
